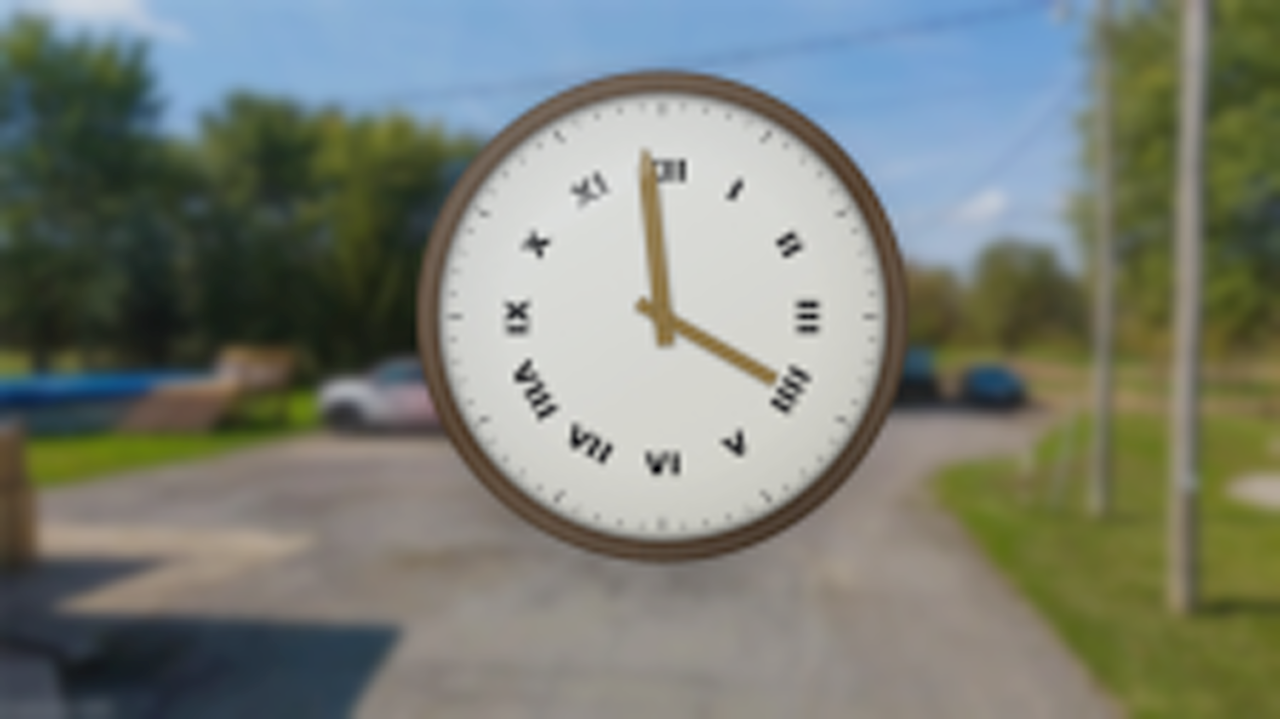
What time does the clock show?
3:59
